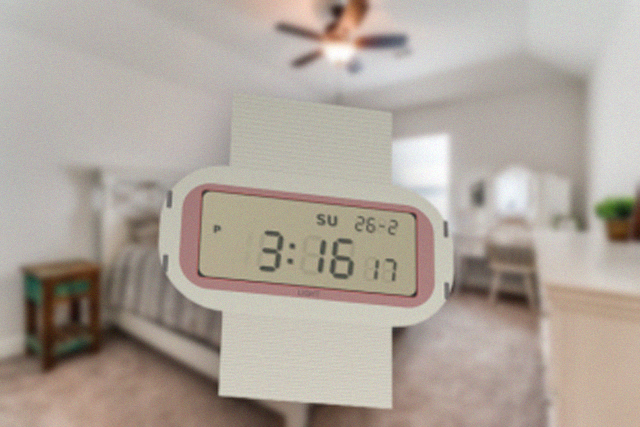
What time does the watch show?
3:16:17
